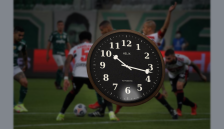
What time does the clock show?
10:17
